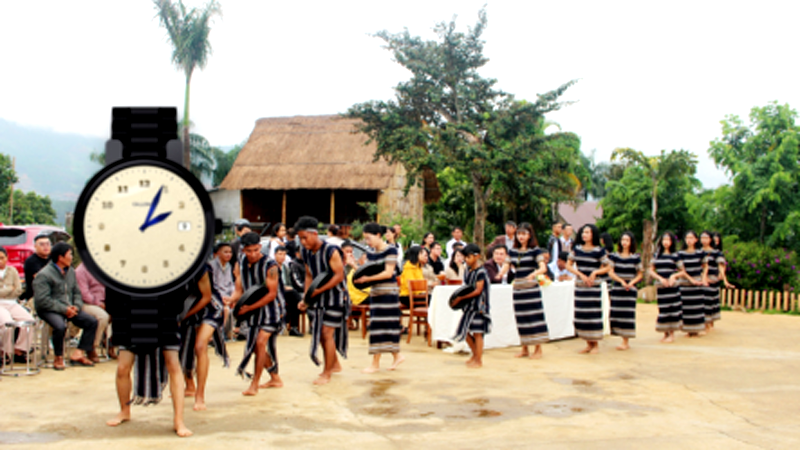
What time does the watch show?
2:04
